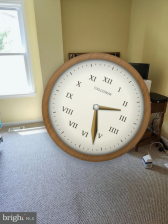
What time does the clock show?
2:27
